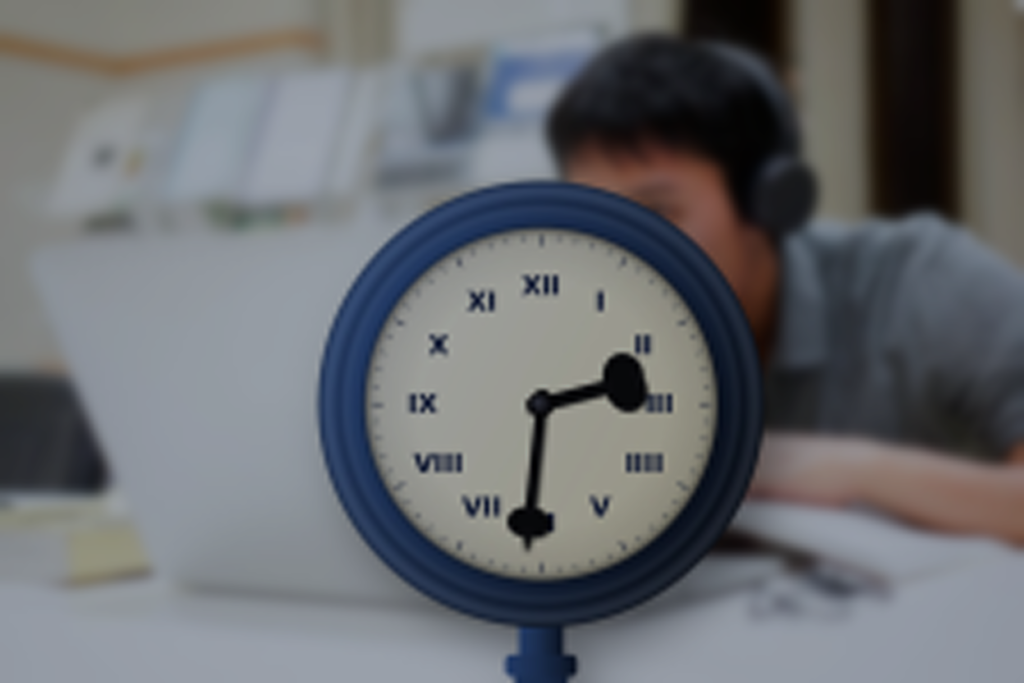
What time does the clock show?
2:31
